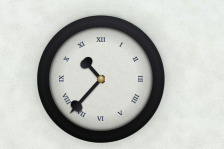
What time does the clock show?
10:37
